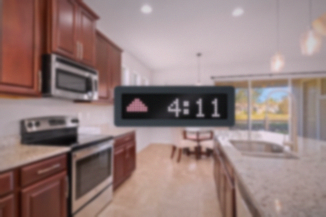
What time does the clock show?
4:11
